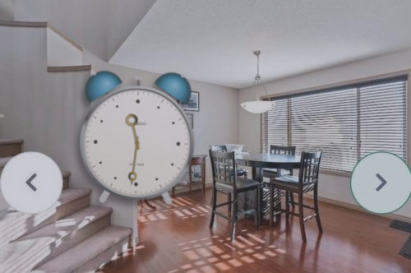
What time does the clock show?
11:31
